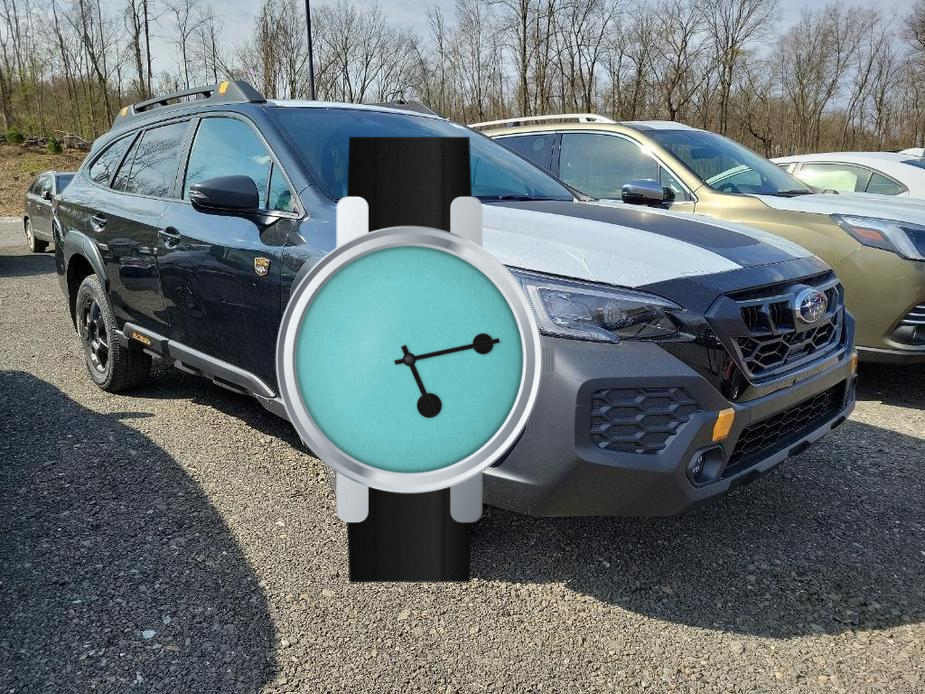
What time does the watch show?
5:13
